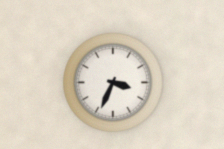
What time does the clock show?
3:34
